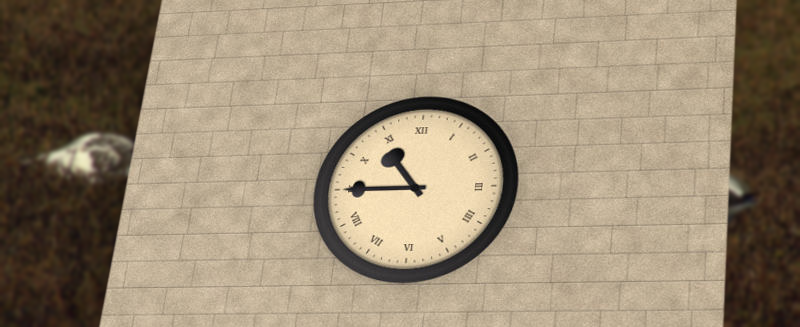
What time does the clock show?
10:45
